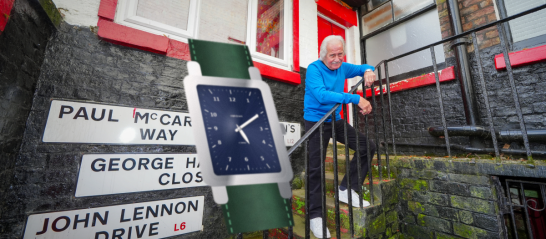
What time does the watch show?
5:10
